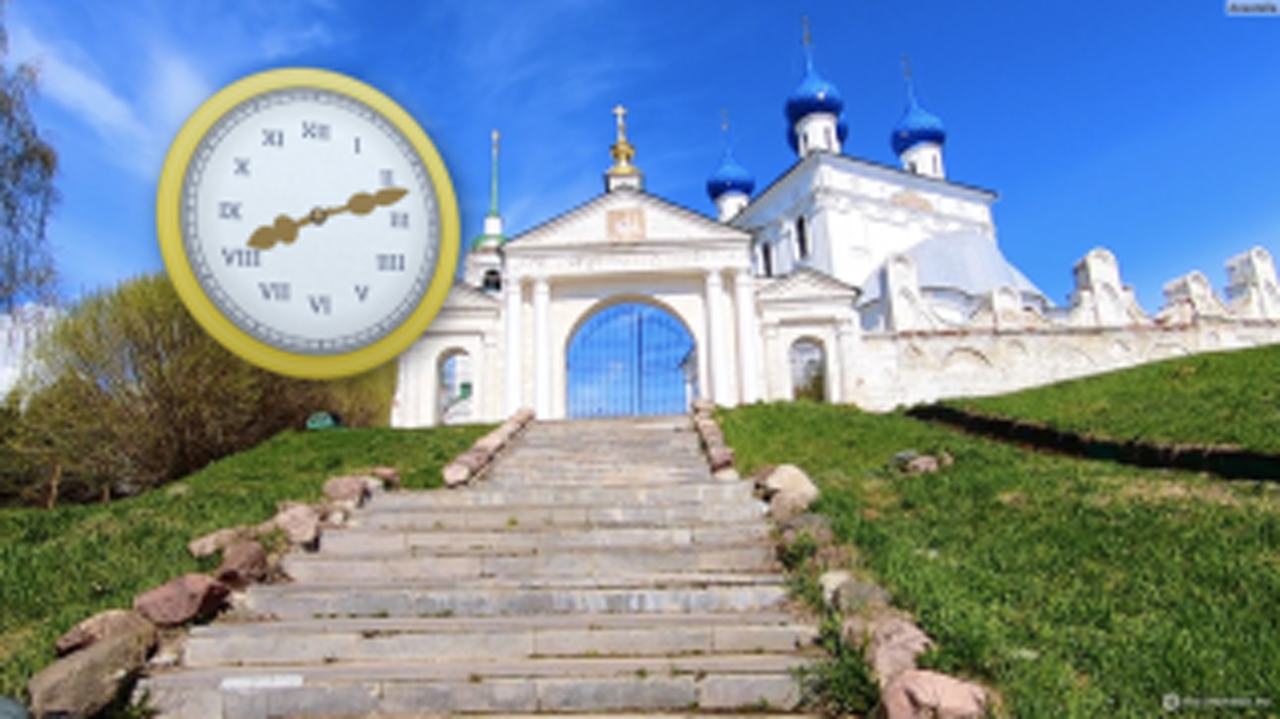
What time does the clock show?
8:12
